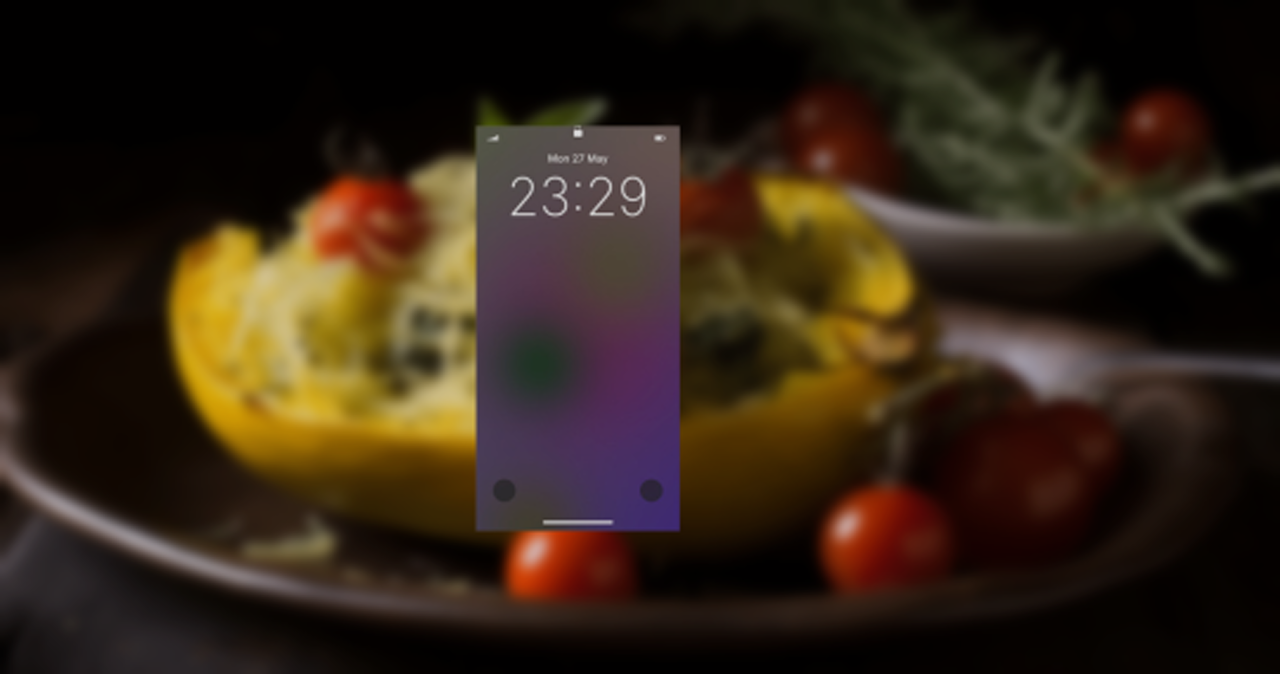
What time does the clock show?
23:29
